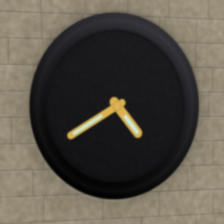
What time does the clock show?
4:40
